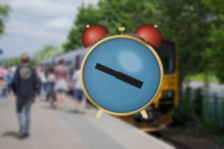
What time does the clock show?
3:49
